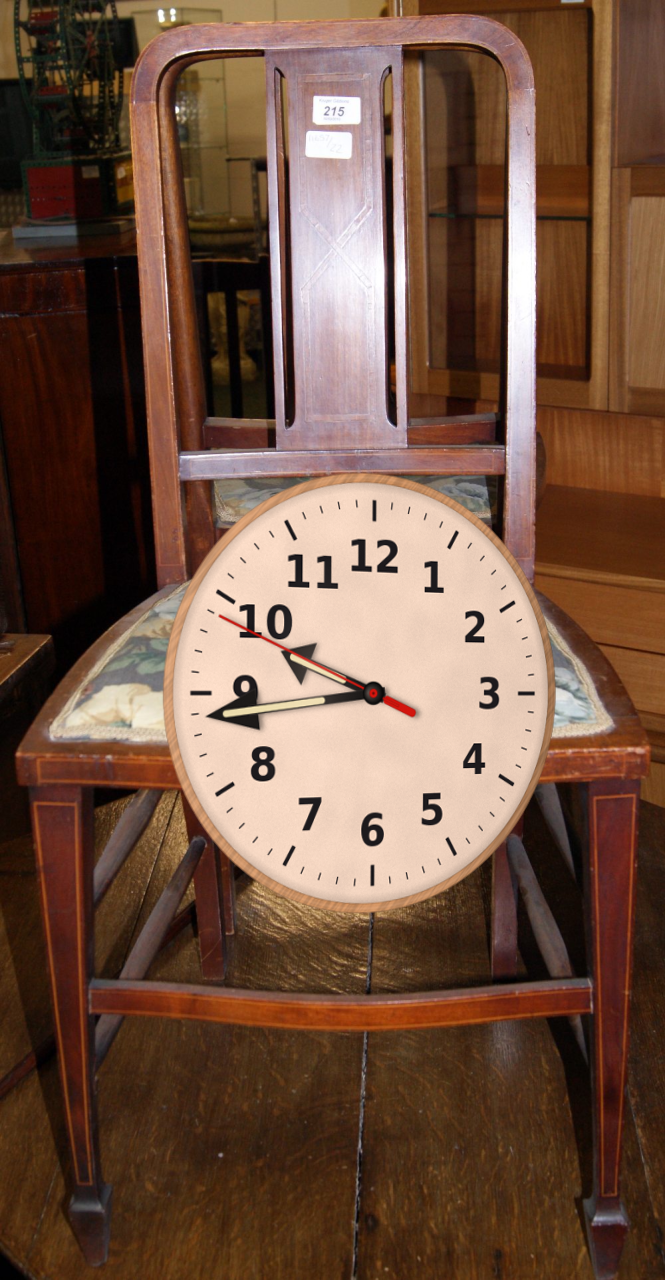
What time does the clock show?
9:43:49
